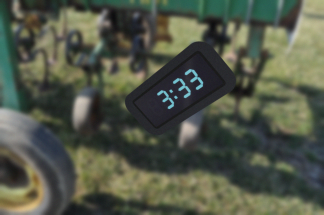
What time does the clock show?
3:33
